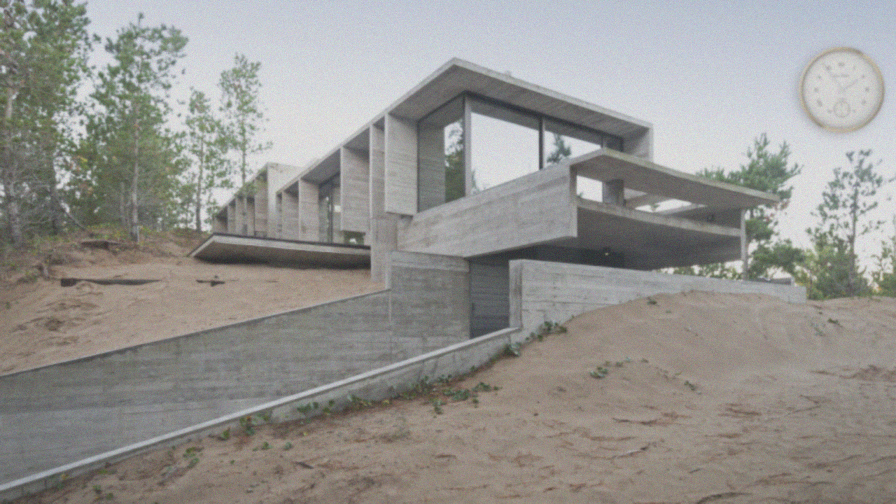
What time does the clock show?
1:54
